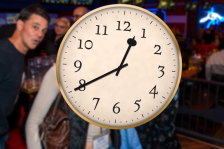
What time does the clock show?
12:40
